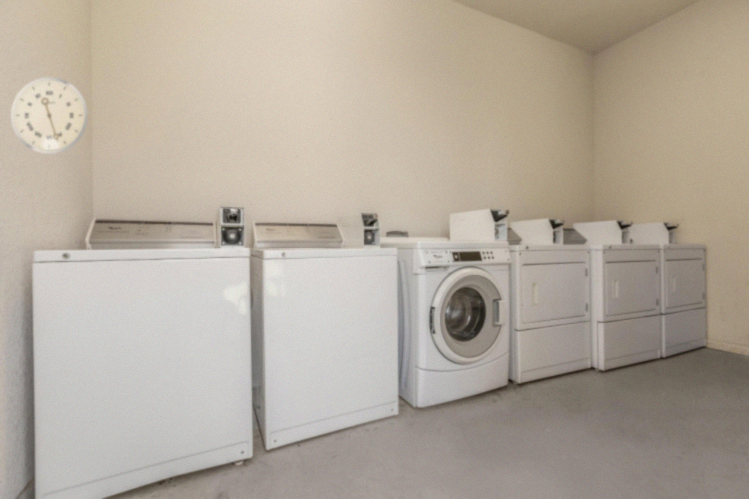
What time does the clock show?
11:27
